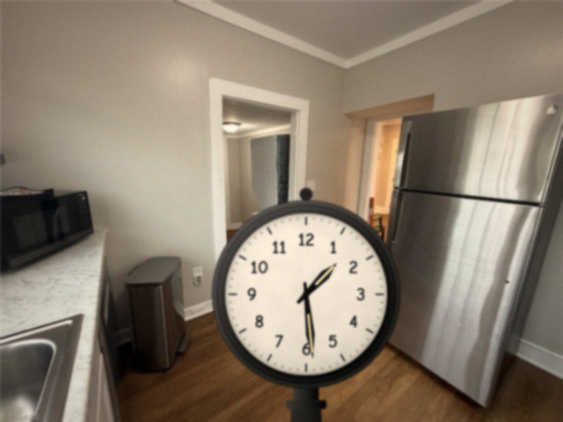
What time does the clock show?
1:29
